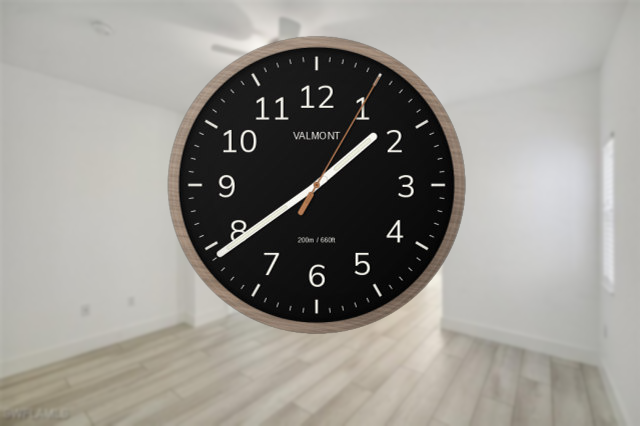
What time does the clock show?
1:39:05
